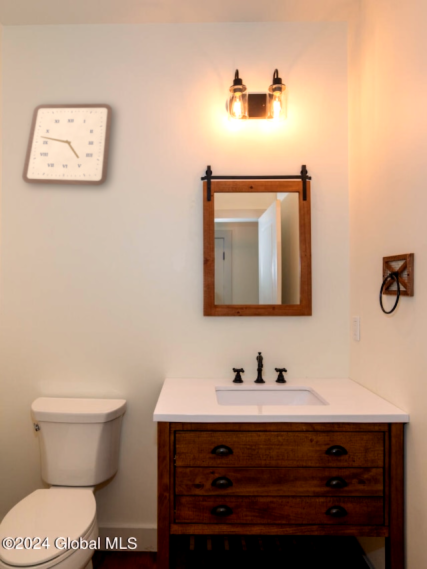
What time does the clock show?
4:47
